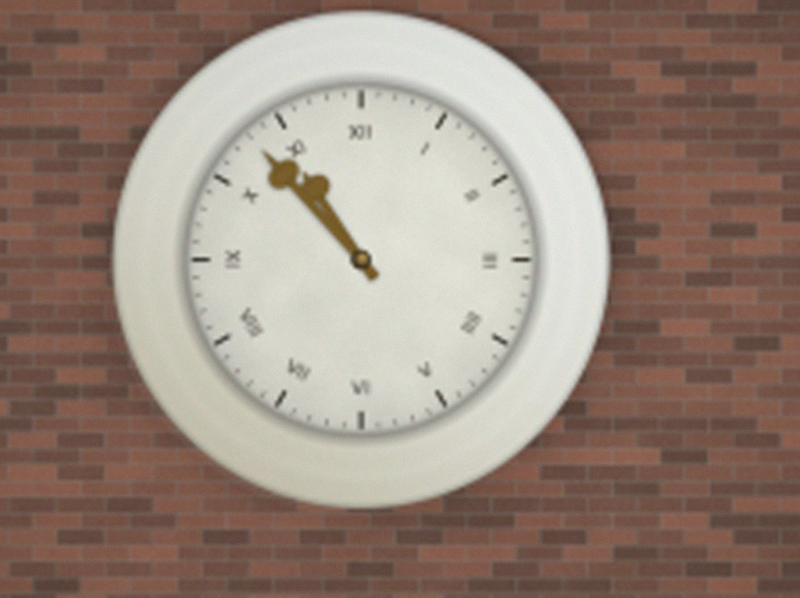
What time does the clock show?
10:53
